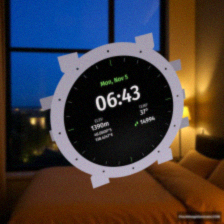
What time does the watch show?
6:43
